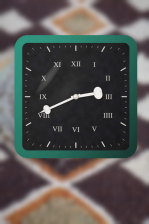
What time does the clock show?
2:41
